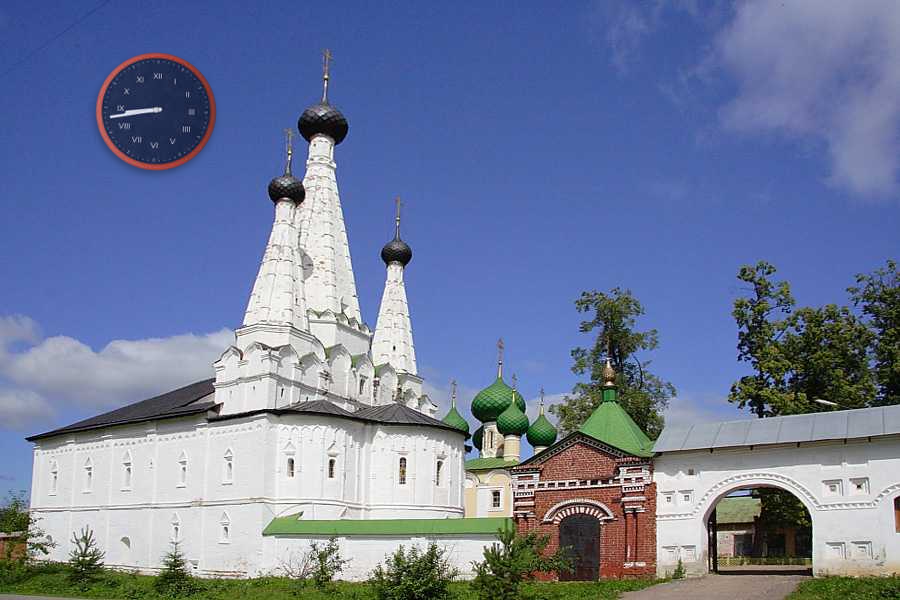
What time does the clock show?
8:43
